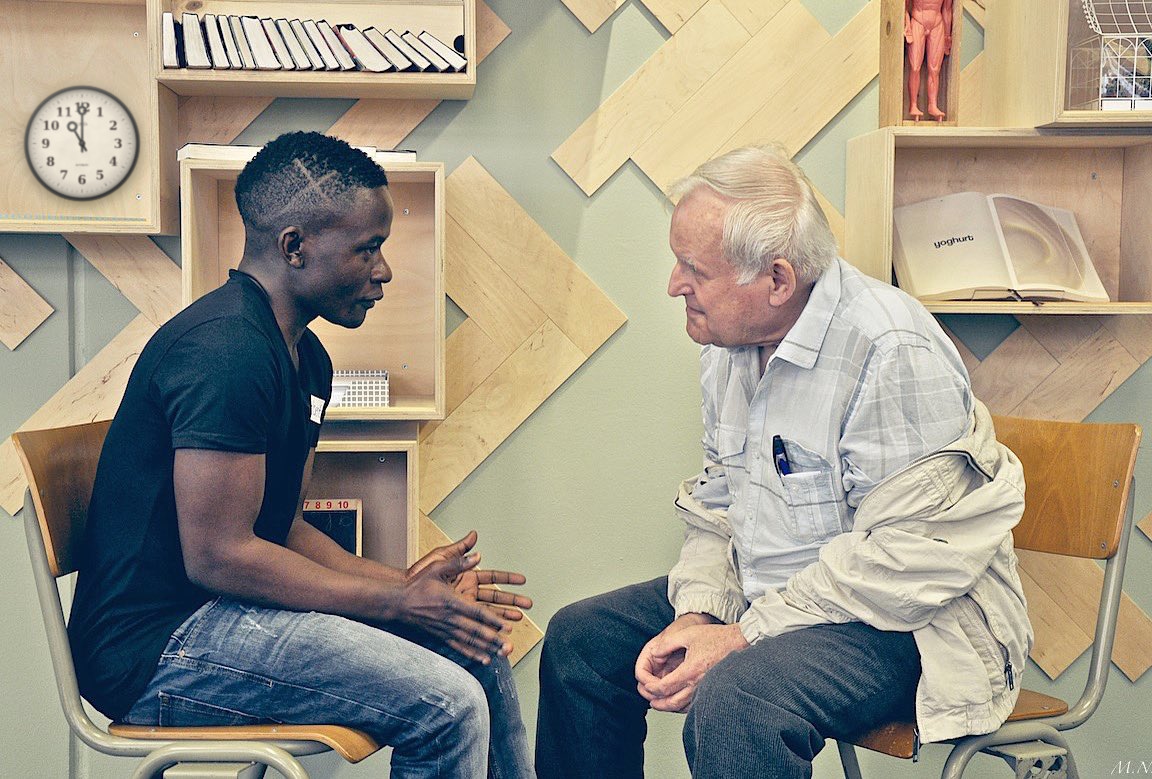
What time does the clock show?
11:00
